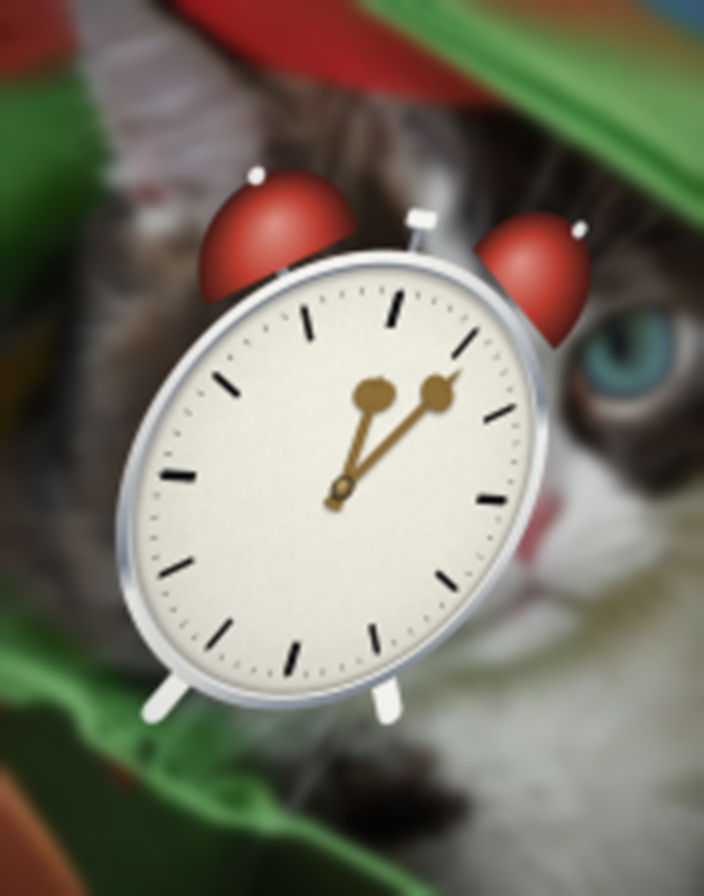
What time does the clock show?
12:06
